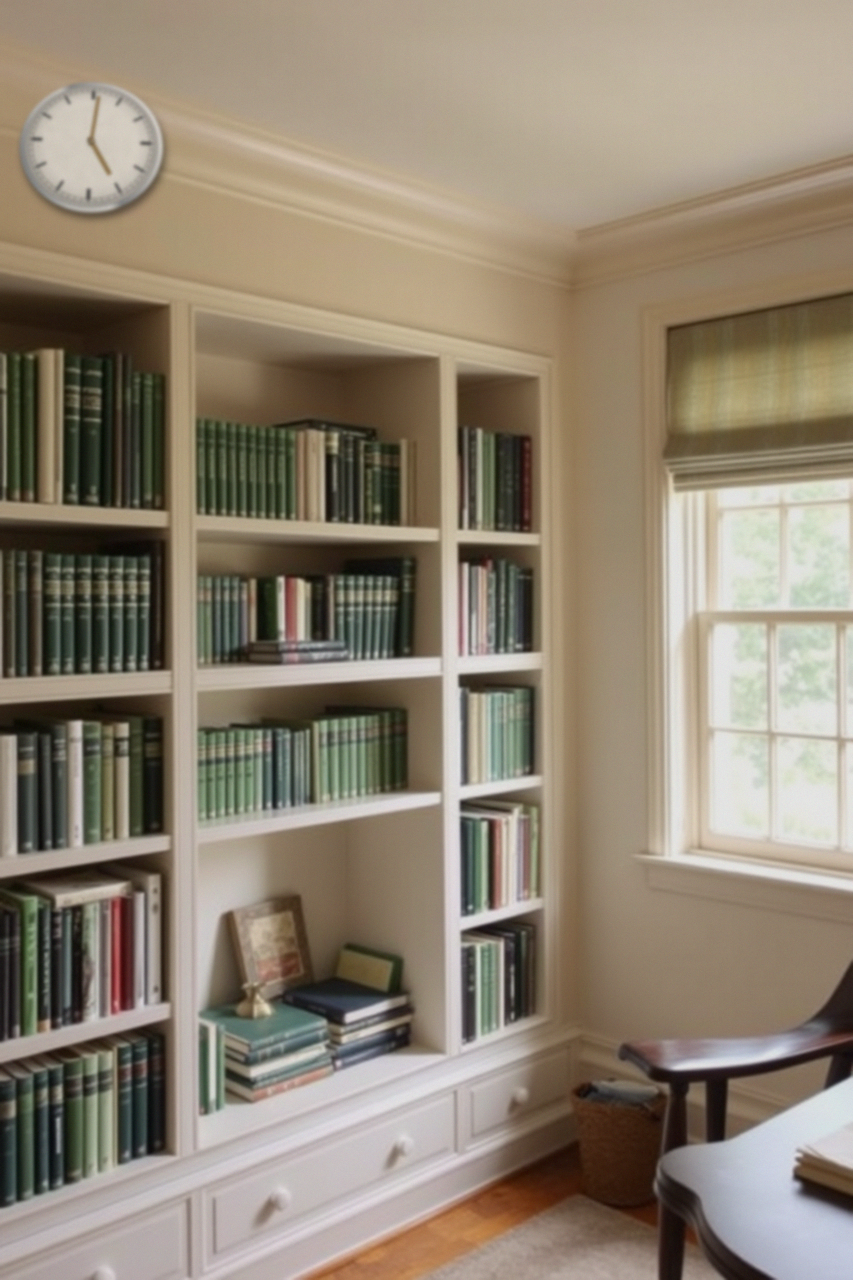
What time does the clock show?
5:01
